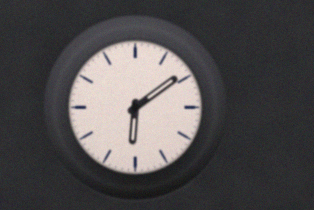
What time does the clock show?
6:09
